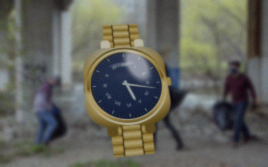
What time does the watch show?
5:17
